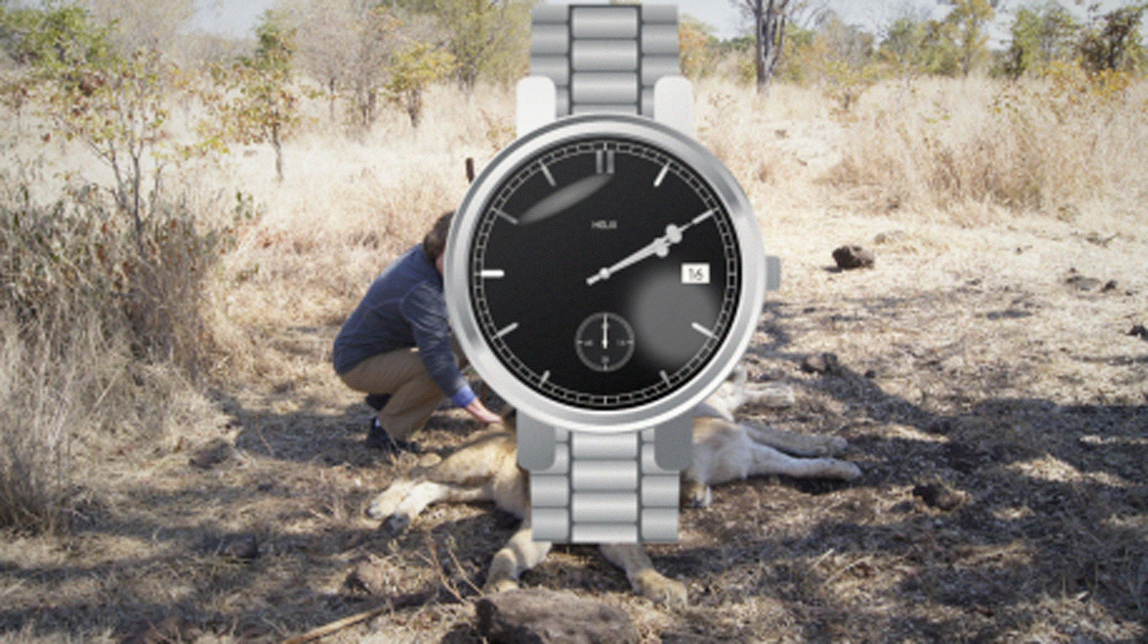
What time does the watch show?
2:10
